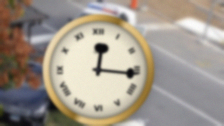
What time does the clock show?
12:16
